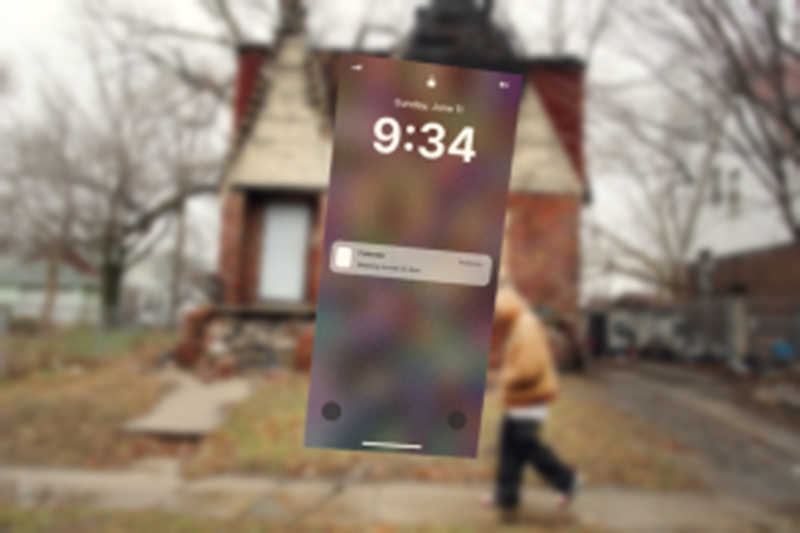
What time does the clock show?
9:34
